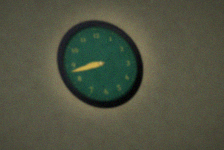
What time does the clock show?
8:43
